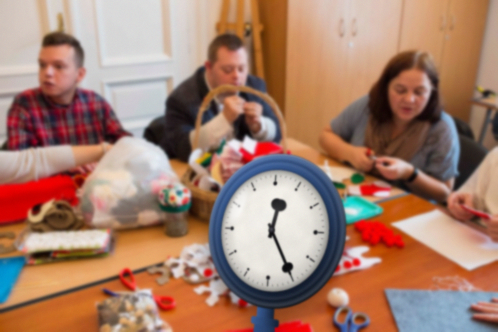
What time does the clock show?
12:25
